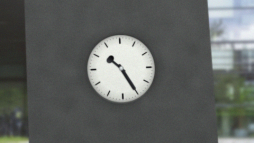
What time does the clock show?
10:25
